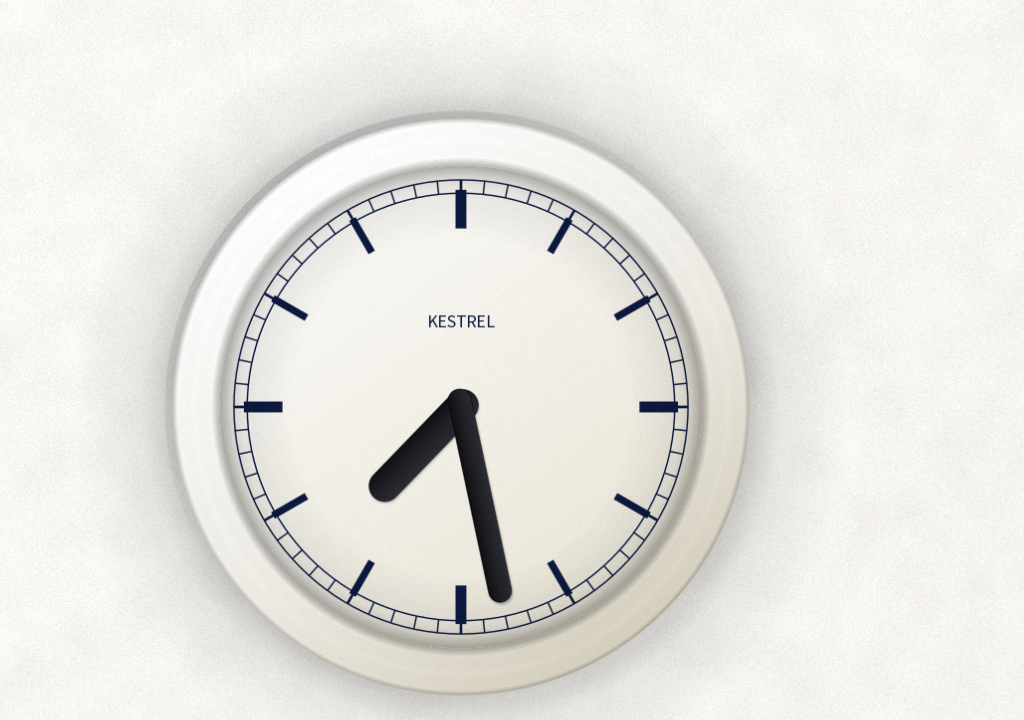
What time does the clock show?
7:28
